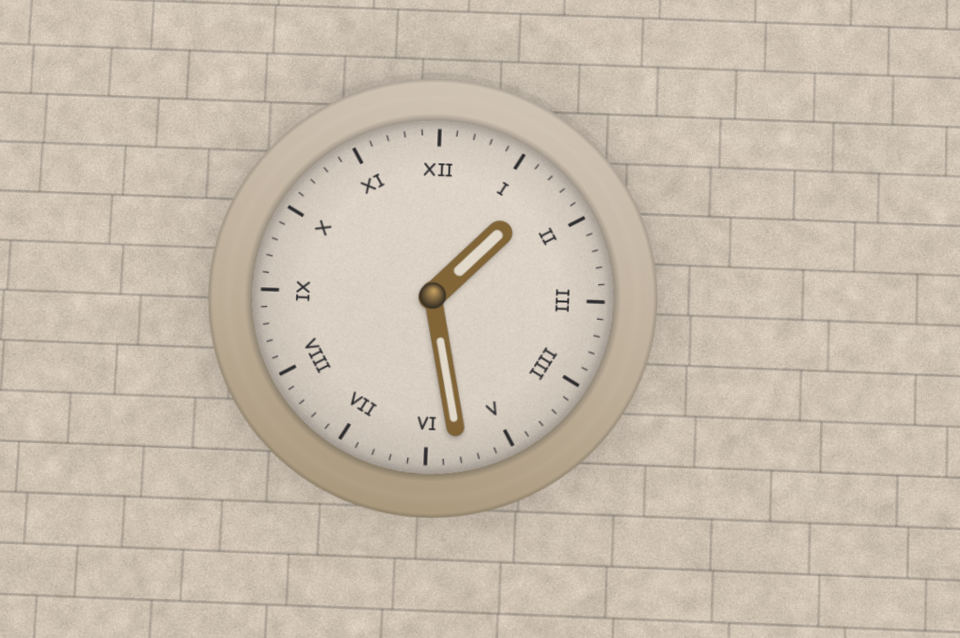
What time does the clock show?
1:28
